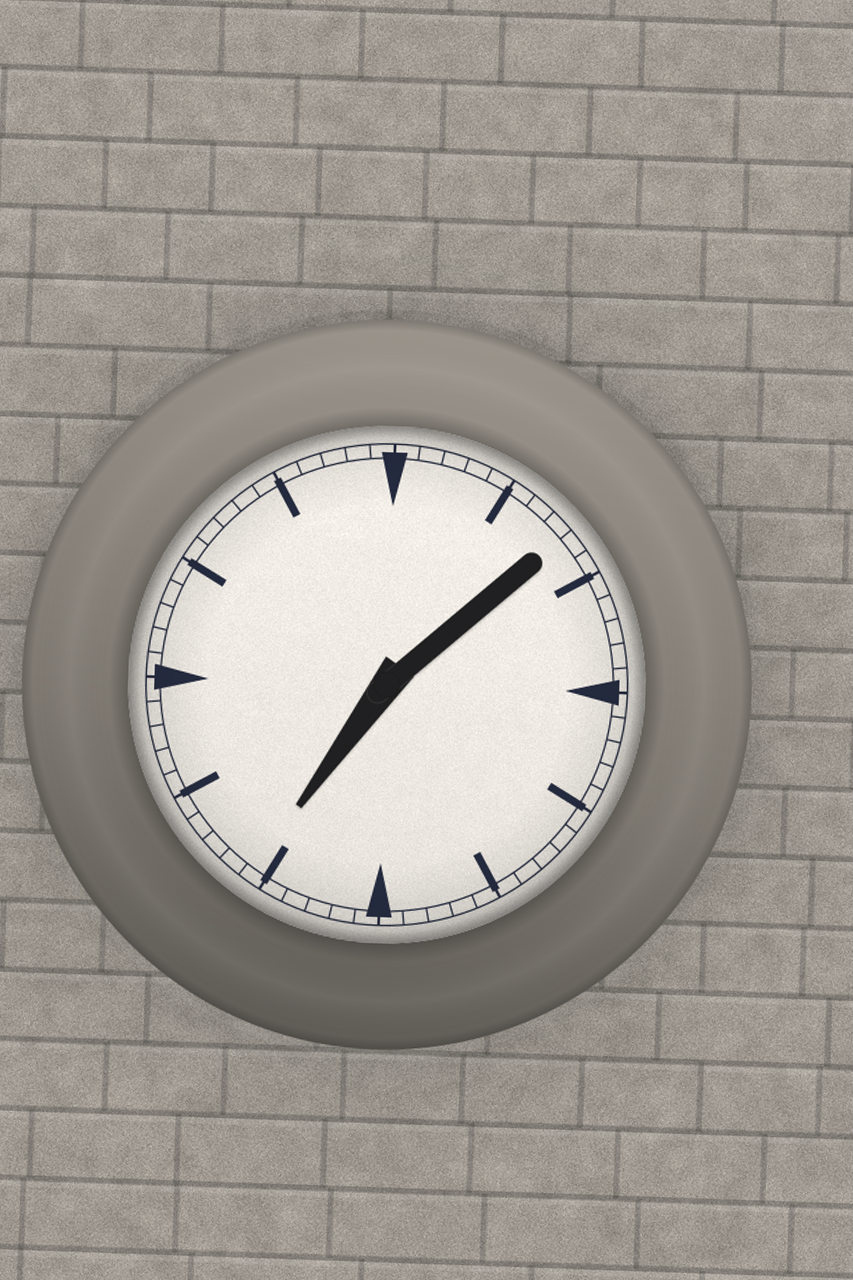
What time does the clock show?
7:08
